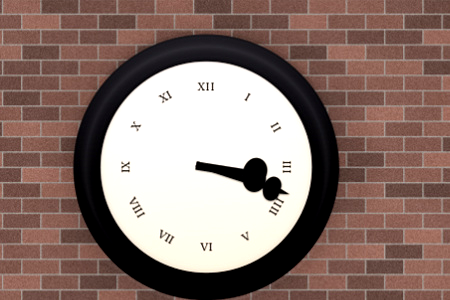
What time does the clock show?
3:18
